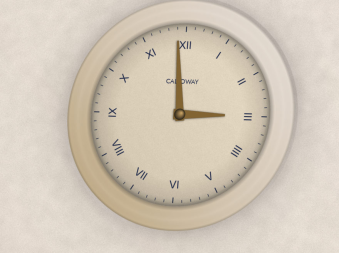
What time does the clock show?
2:59
